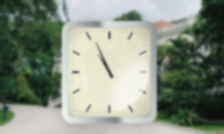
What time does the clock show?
10:56
